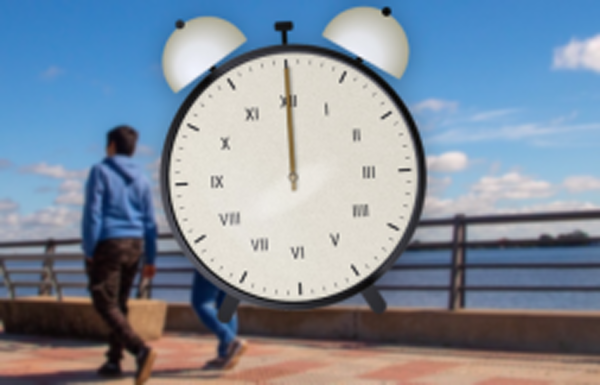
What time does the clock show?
12:00
